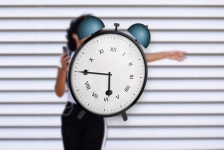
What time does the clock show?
5:45
